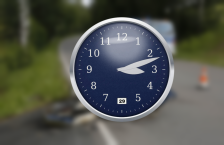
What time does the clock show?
3:12
